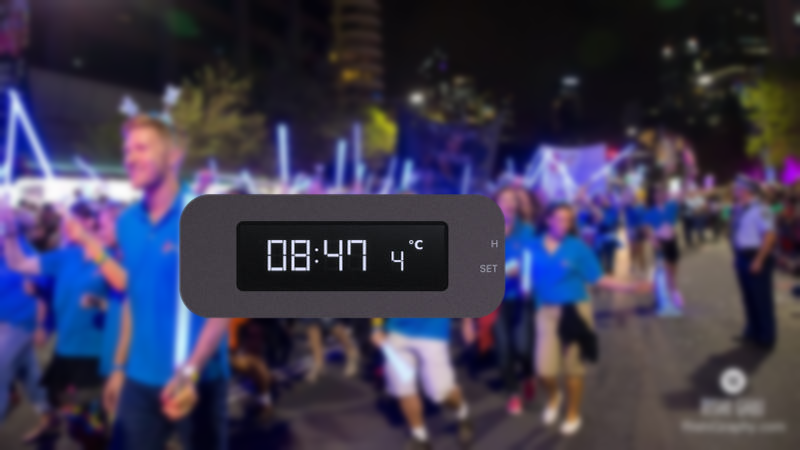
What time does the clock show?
8:47
